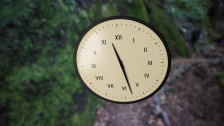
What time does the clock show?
11:28
